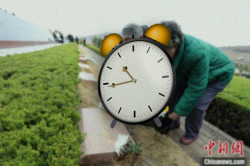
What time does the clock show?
10:44
